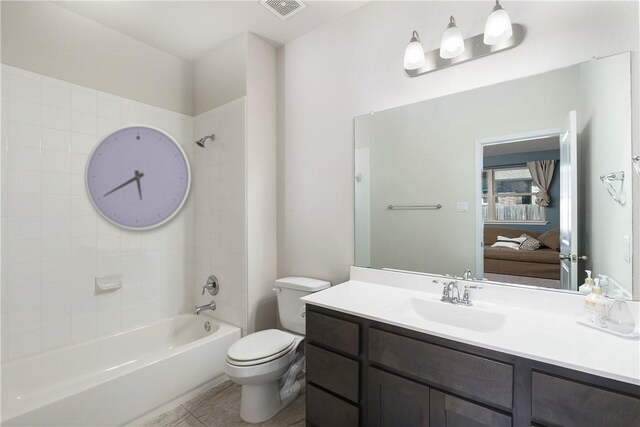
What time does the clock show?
5:40
